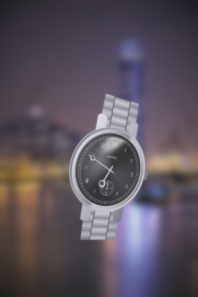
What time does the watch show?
6:49
